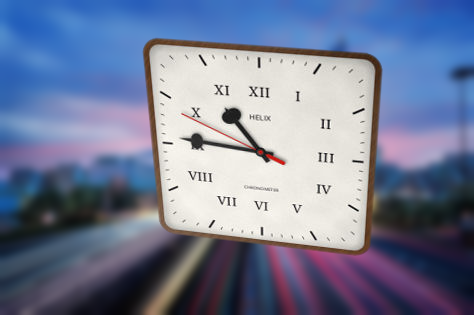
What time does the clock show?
10:45:49
